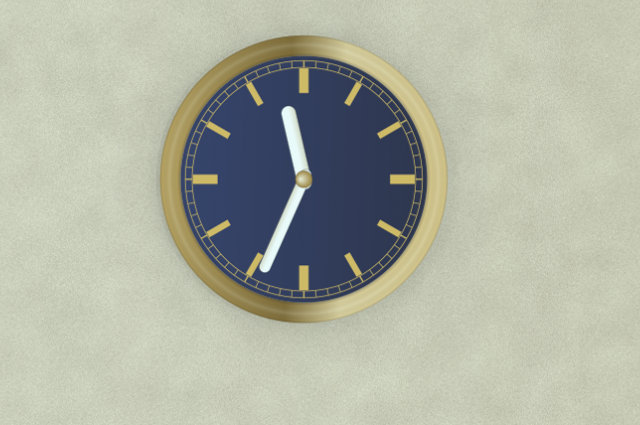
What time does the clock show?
11:34
